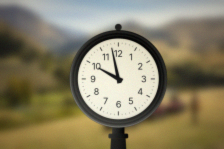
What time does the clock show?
9:58
